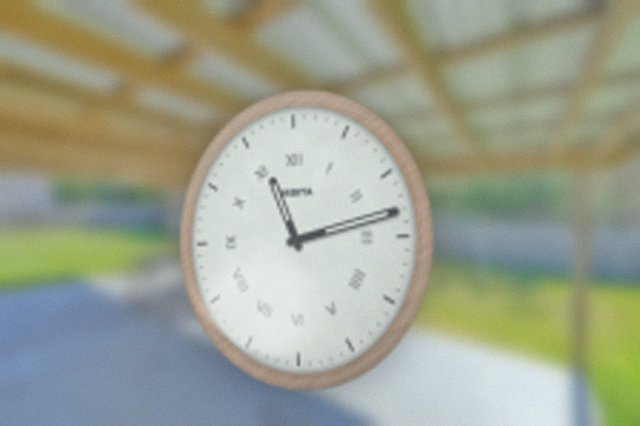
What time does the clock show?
11:13
